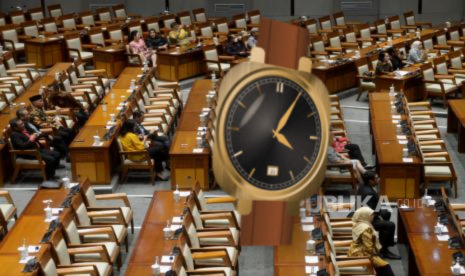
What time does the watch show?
4:05
